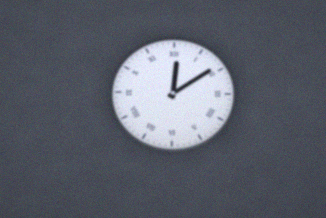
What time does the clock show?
12:09
